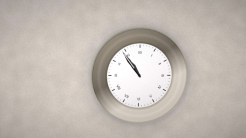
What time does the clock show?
10:54
